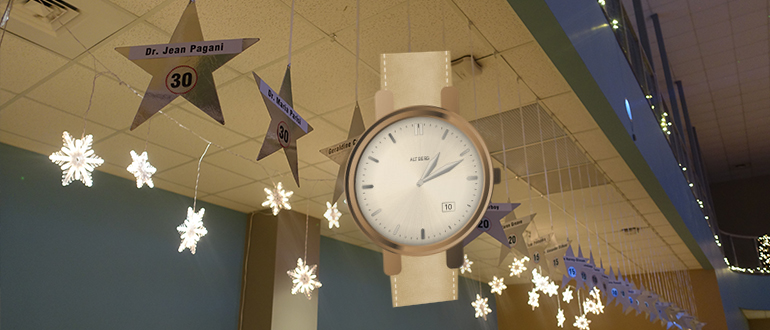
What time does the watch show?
1:11
